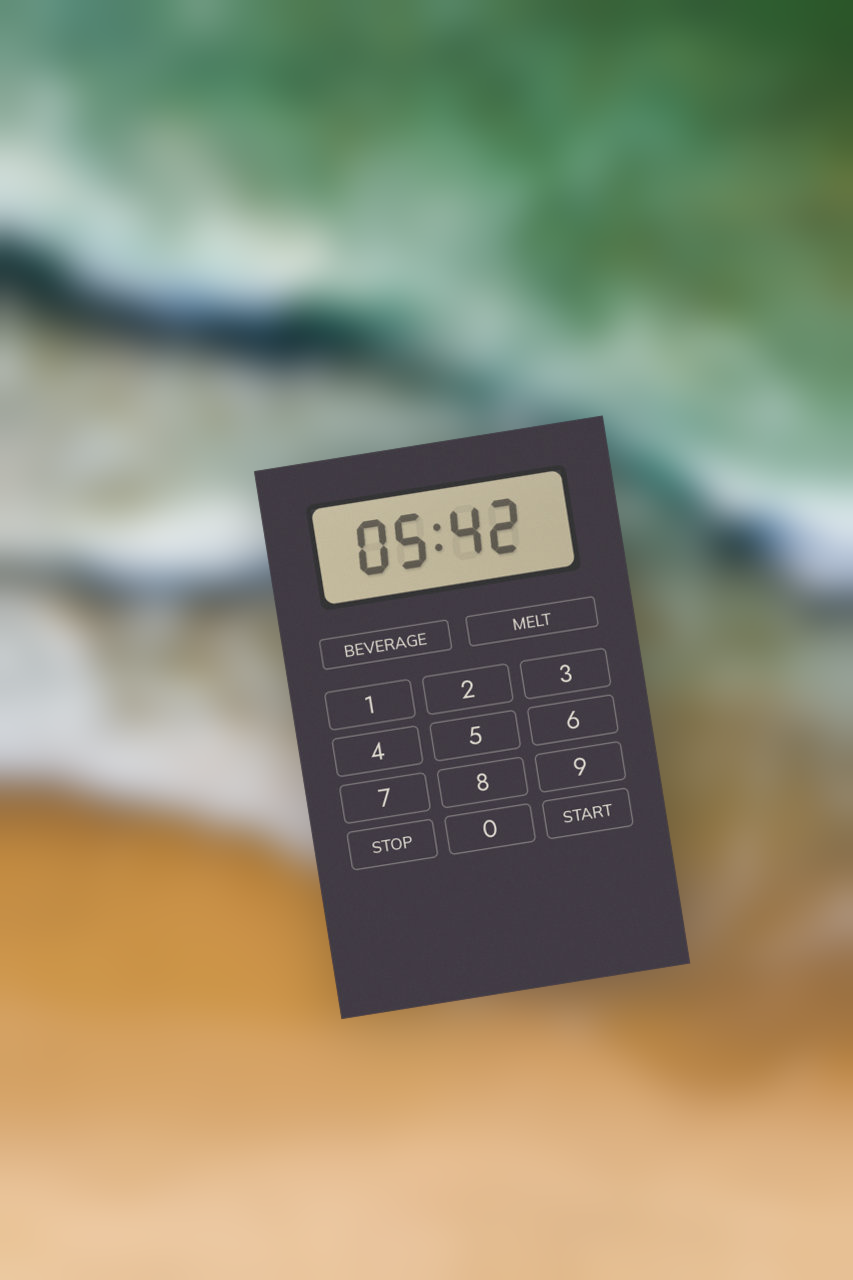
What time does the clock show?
5:42
